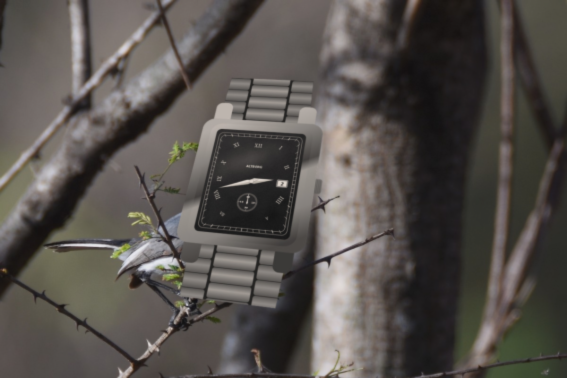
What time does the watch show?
2:42
